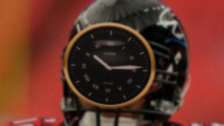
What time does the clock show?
10:14
